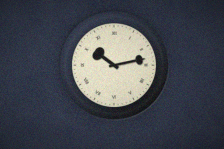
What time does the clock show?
10:13
